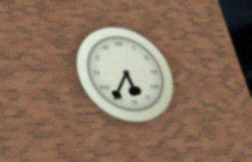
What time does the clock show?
5:36
